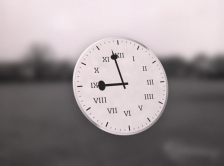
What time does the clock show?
8:58
